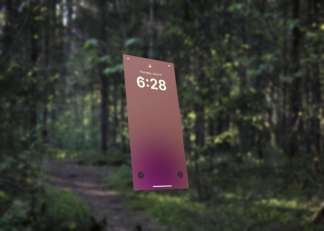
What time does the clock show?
6:28
